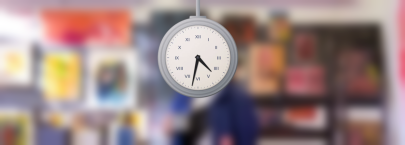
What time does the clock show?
4:32
